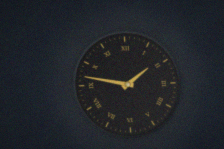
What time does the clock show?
1:47
